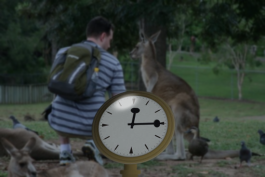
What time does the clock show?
12:15
